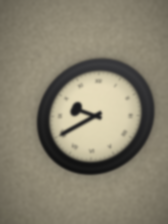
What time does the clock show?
9:40
